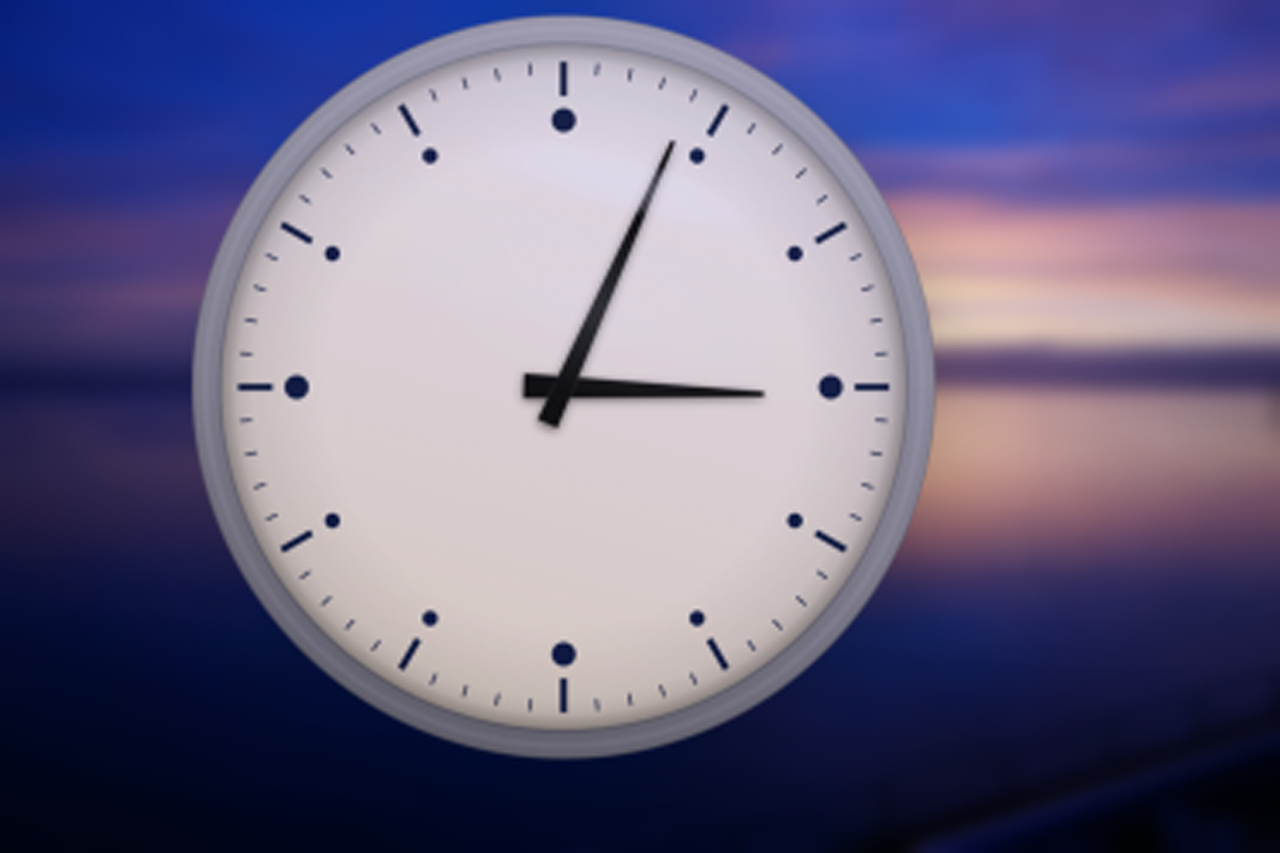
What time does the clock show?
3:04
